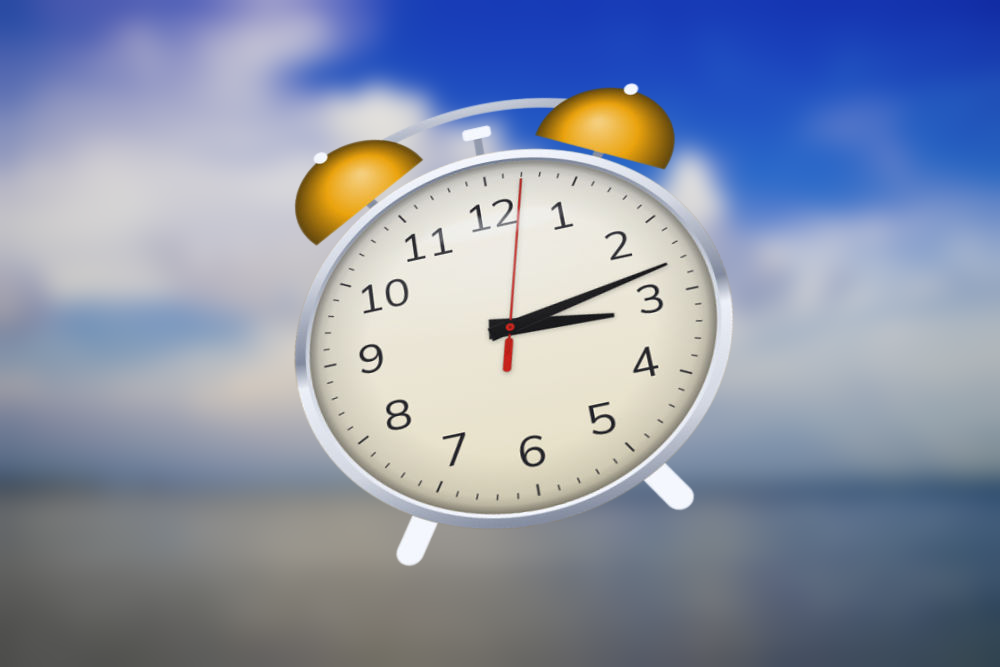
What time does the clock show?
3:13:02
